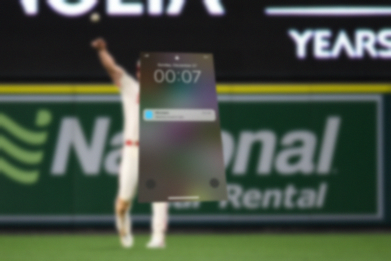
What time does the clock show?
0:07
